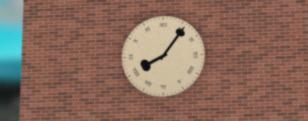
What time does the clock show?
8:06
